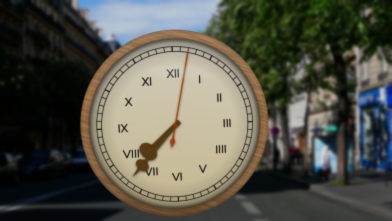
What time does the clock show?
7:37:02
